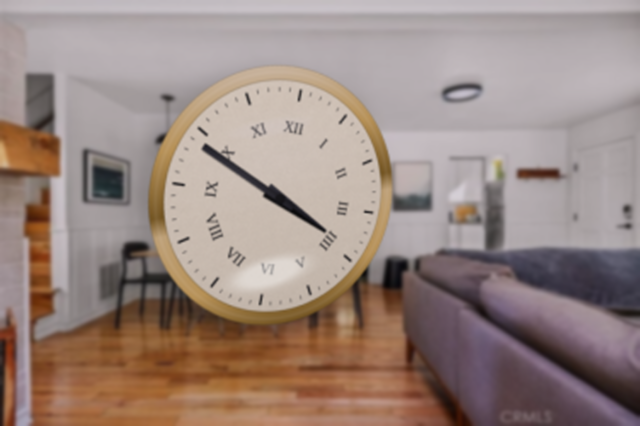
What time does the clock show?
3:49
